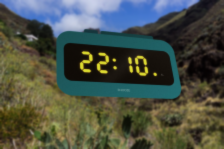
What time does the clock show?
22:10
